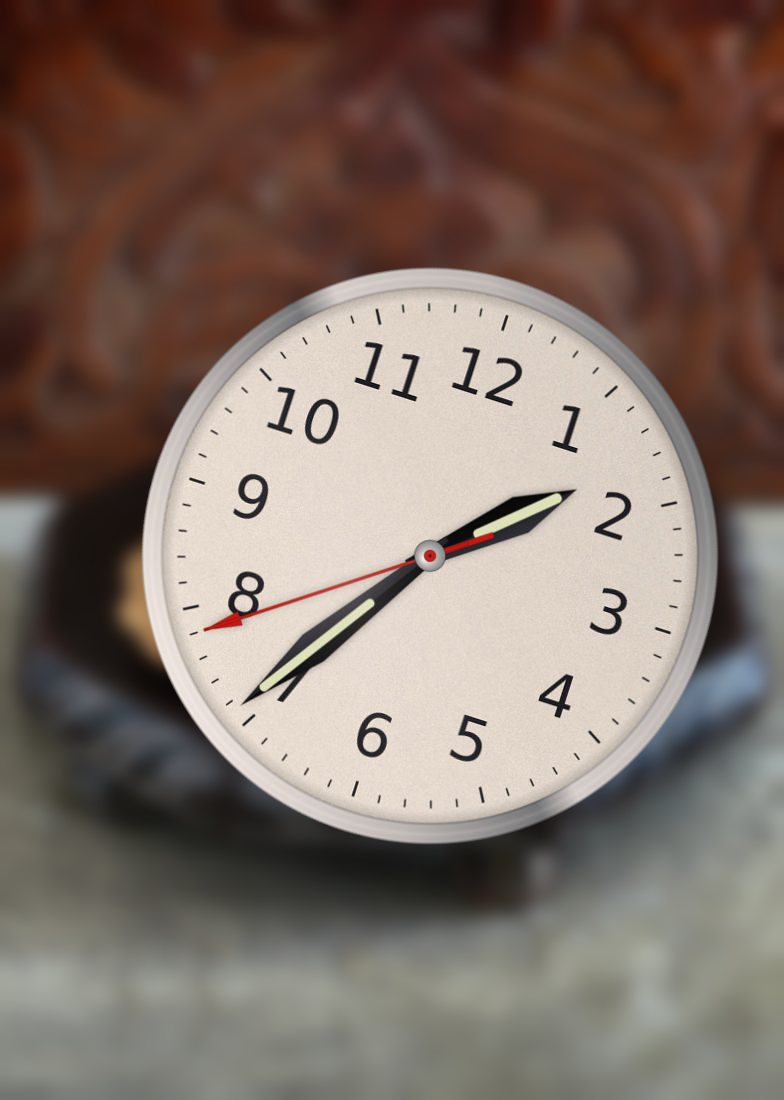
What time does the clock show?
1:35:39
